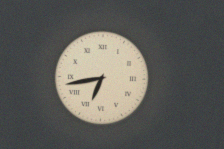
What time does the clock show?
6:43
